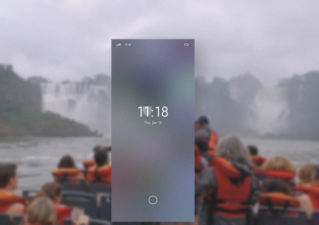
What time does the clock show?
11:18
